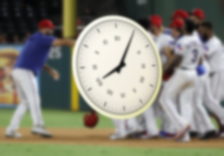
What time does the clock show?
8:05
